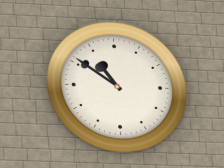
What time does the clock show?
10:51
